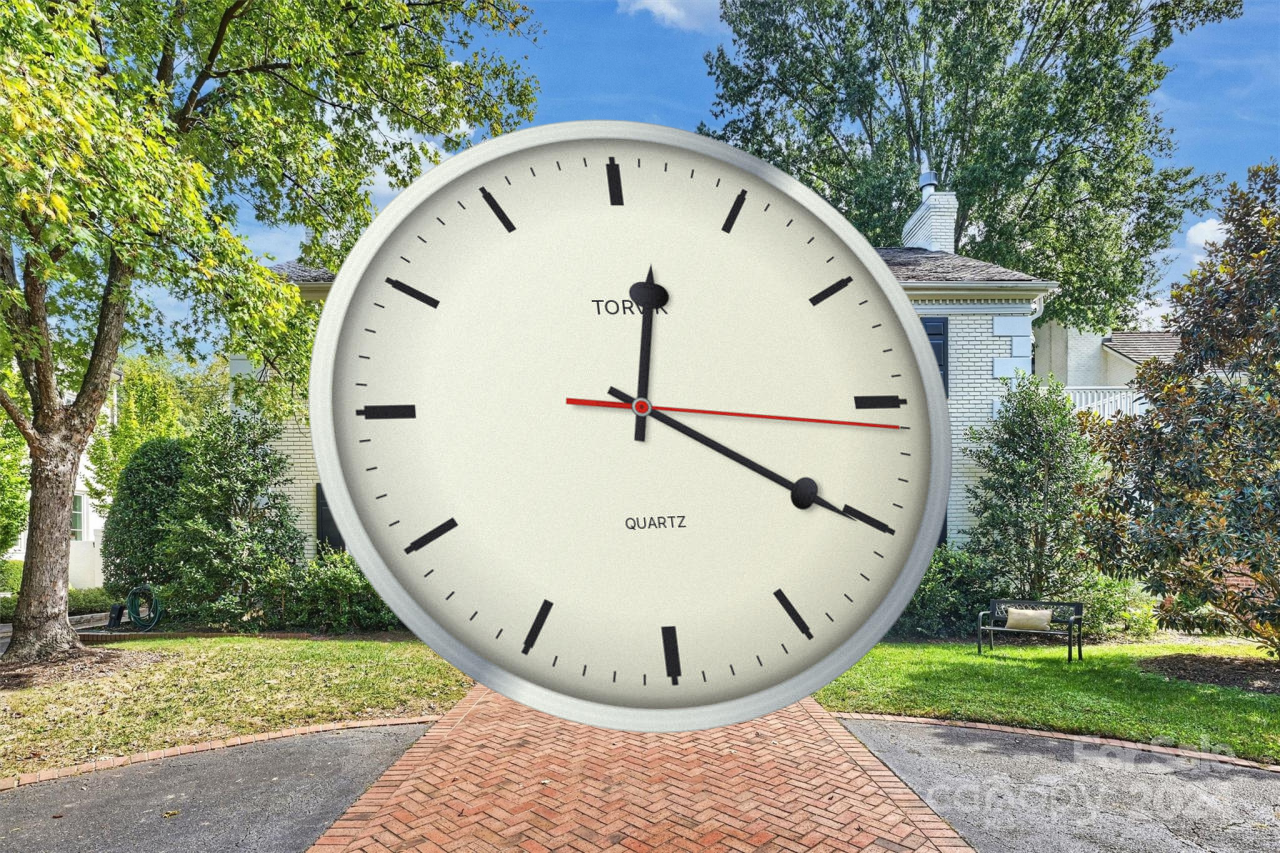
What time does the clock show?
12:20:16
